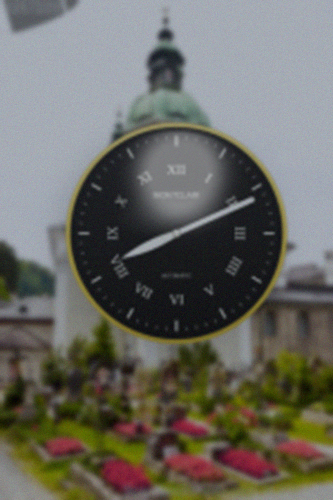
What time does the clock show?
8:11
